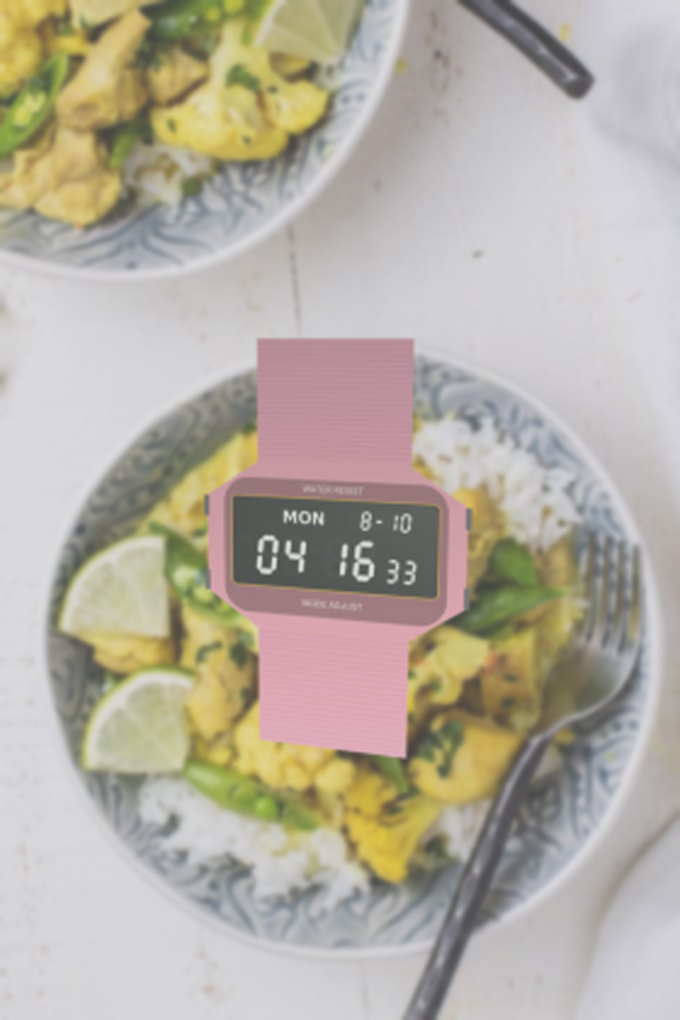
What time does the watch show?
4:16:33
